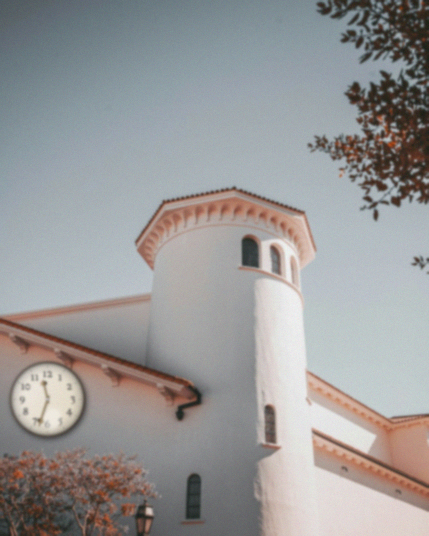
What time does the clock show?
11:33
